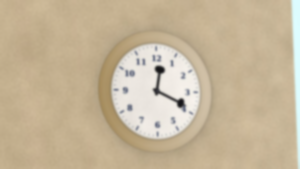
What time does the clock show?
12:19
